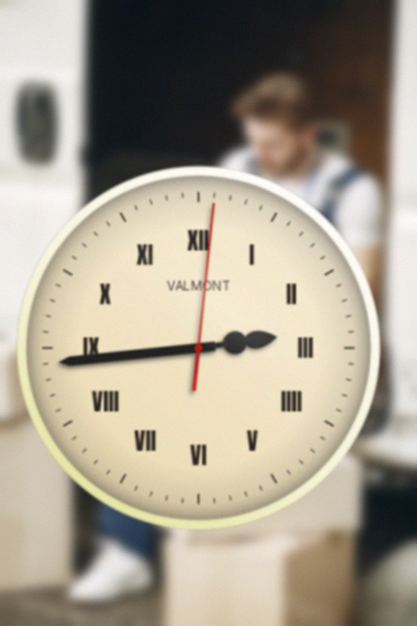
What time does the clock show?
2:44:01
